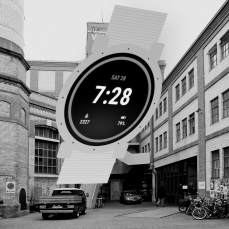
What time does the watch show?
7:28
